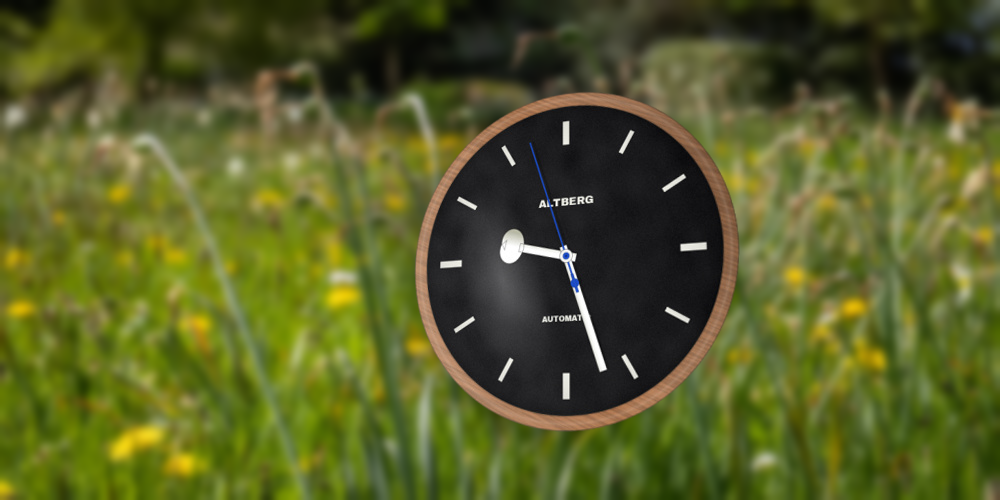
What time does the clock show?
9:26:57
